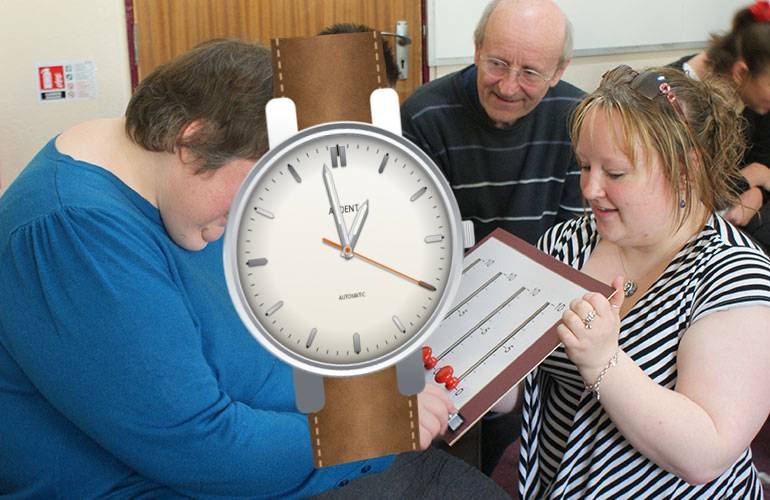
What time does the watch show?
12:58:20
